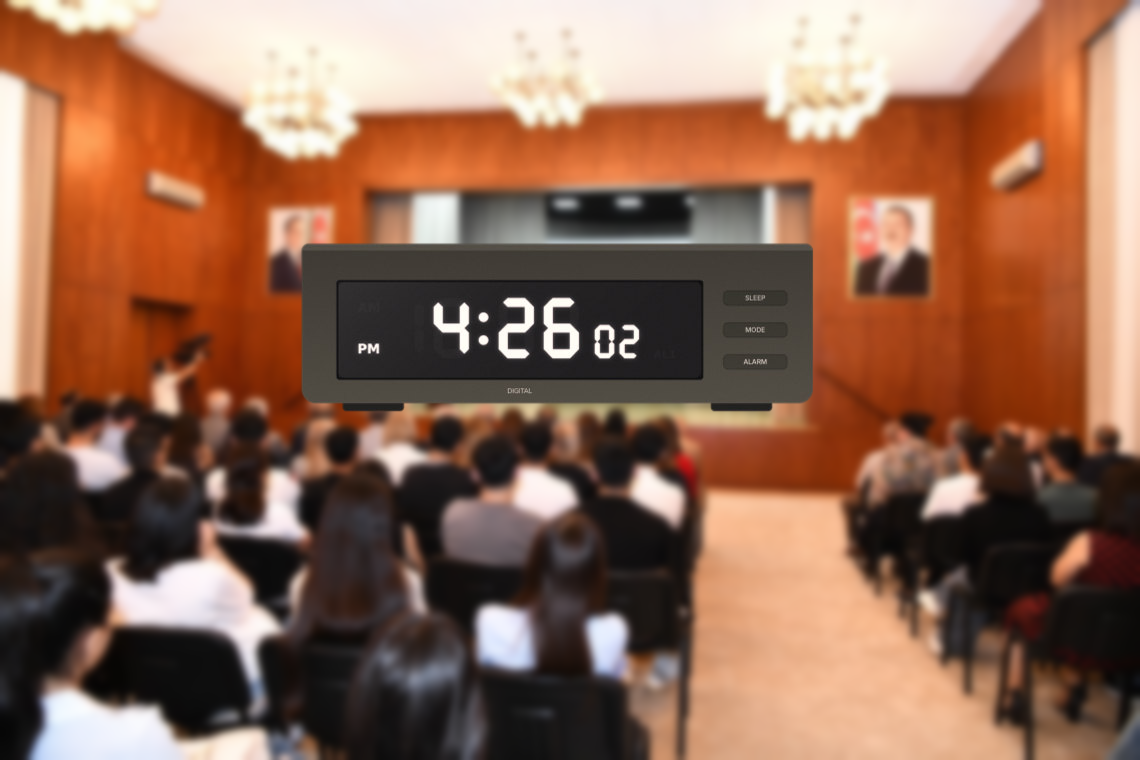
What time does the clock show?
4:26:02
